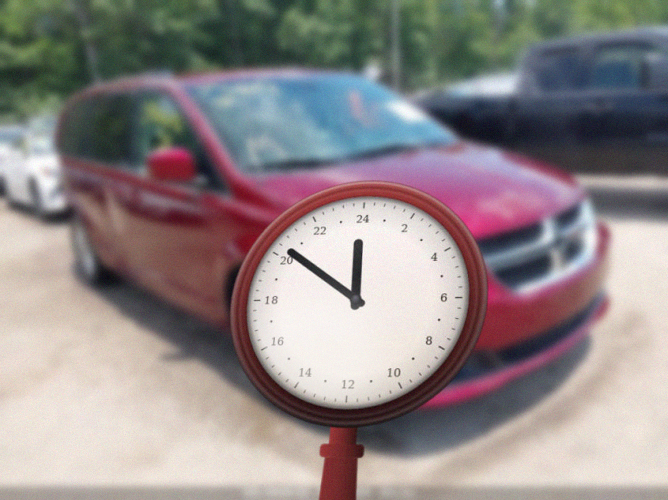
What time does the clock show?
23:51
